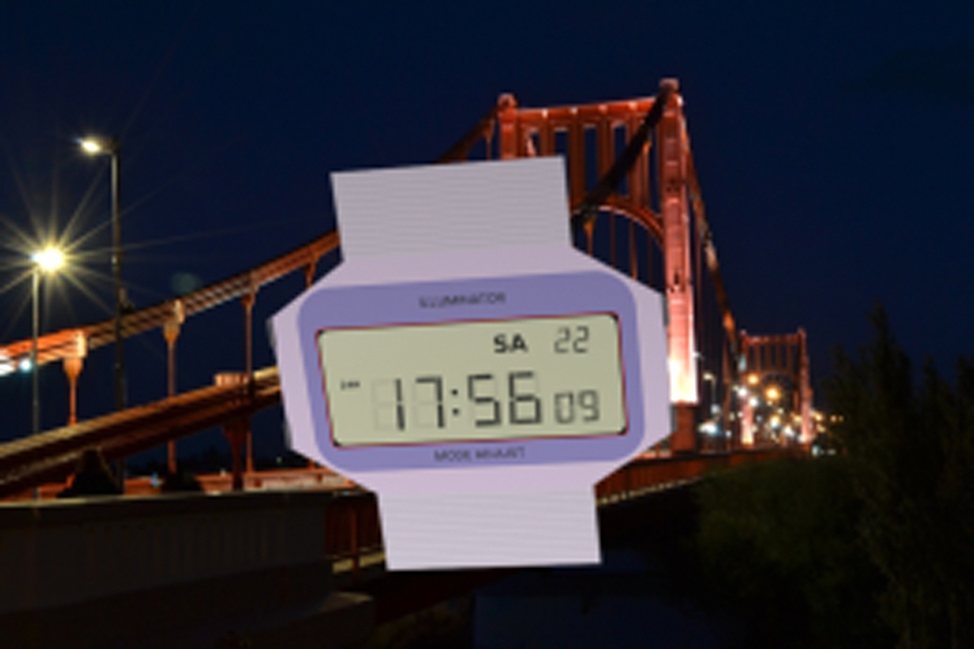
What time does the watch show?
17:56:09
